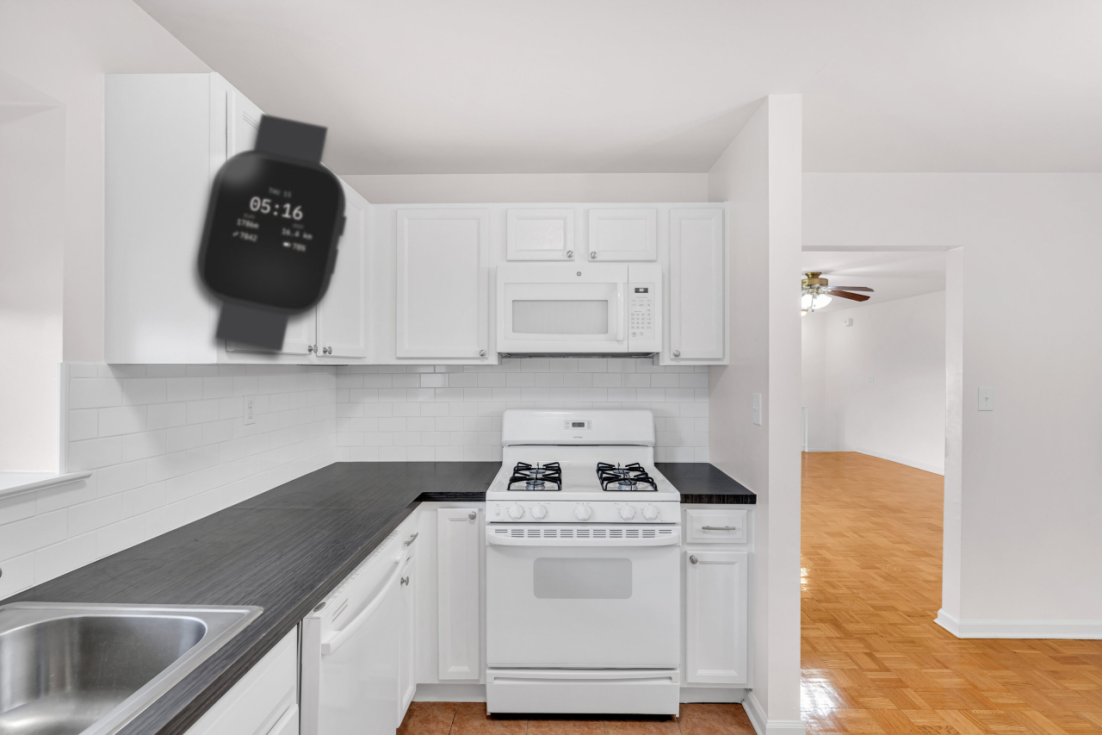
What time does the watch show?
5:16
